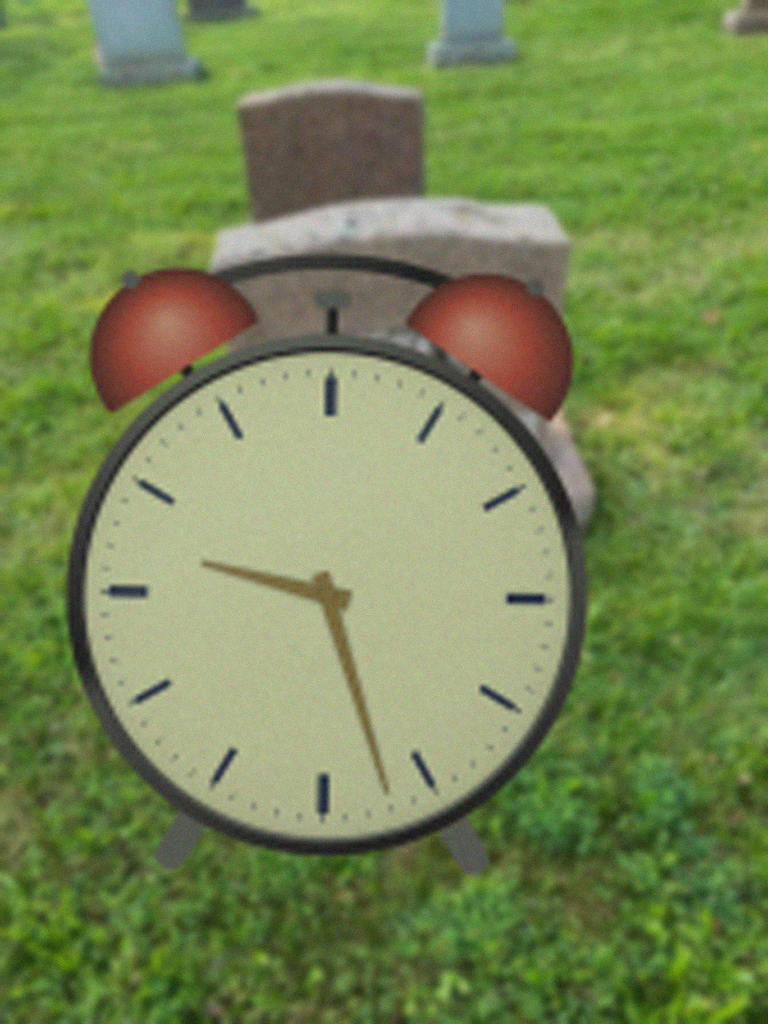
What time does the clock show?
9:27
